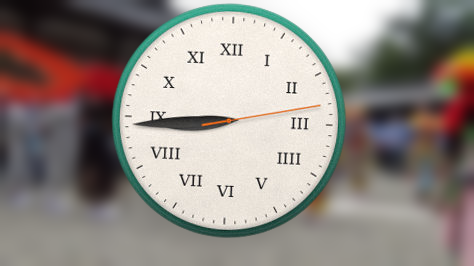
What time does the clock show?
8:44:13
